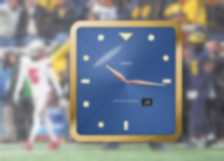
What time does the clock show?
10:16
